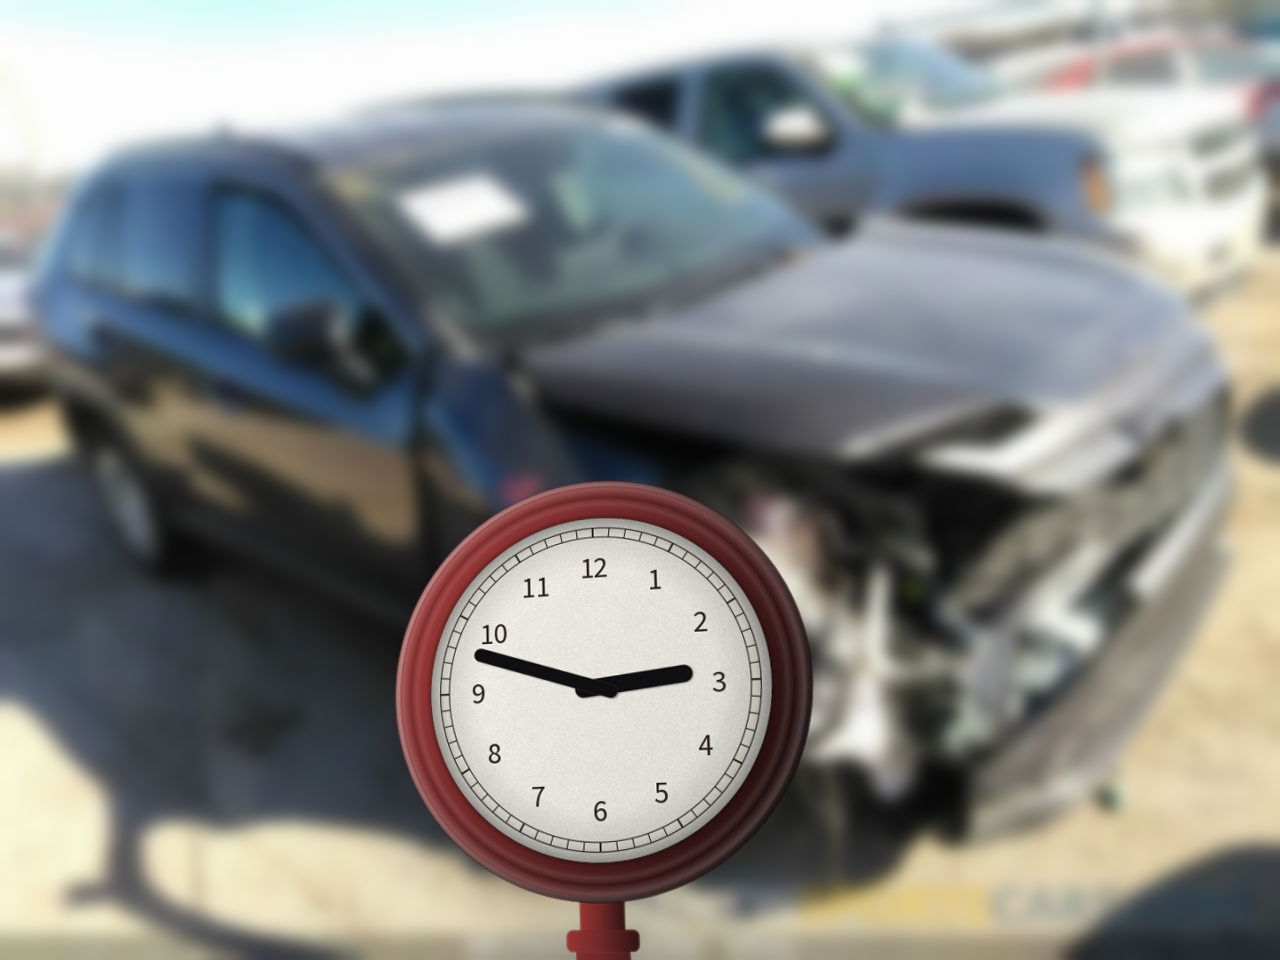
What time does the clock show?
2:48
